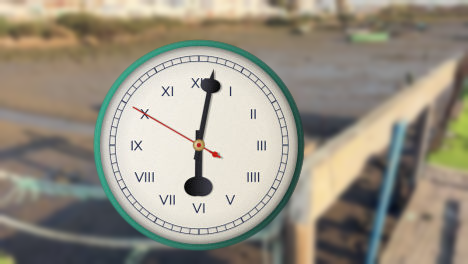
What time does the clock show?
6:01:50
